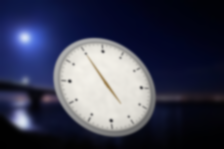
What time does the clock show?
4:55
